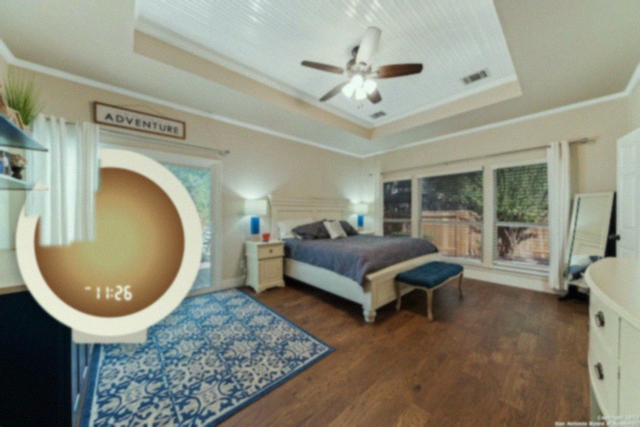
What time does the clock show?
11:26
